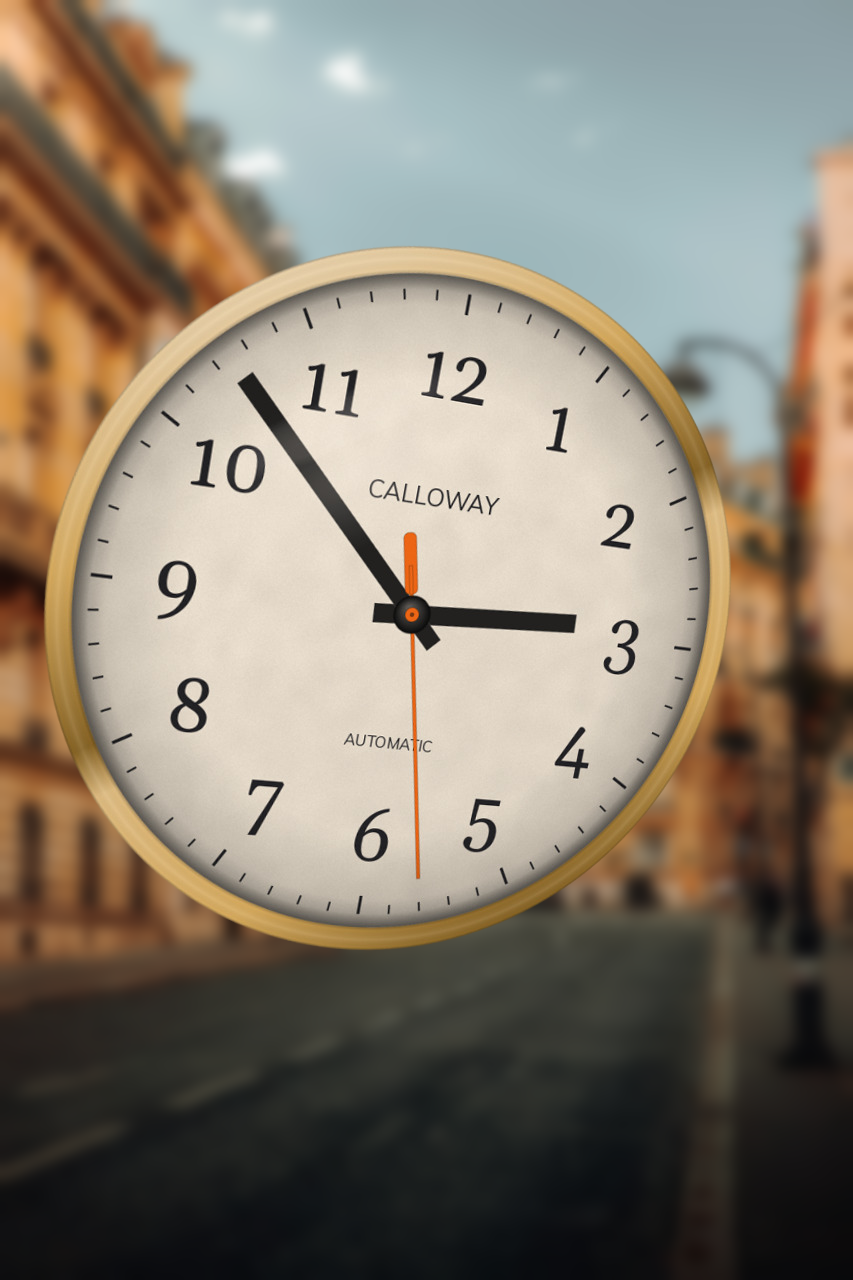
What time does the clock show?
2:52:28
